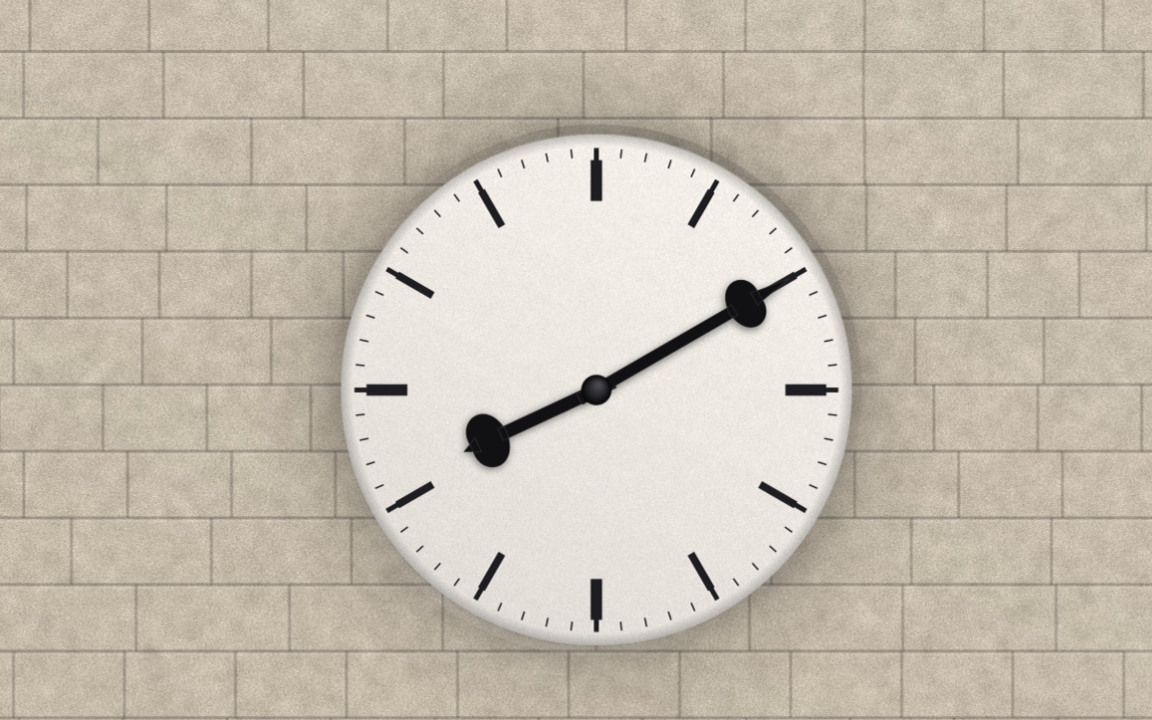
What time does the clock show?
8:10
